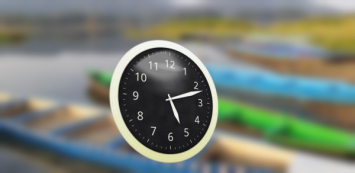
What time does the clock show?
5:12
